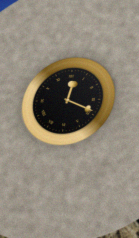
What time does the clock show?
12:19
